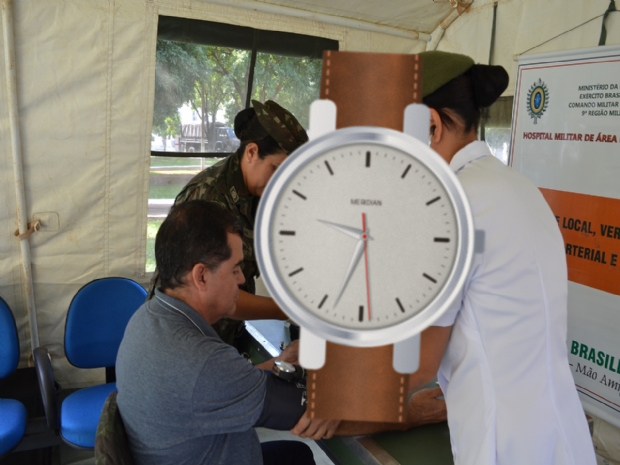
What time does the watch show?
9:33:29
